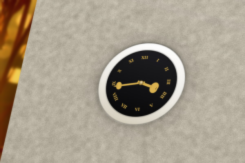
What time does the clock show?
3:44
